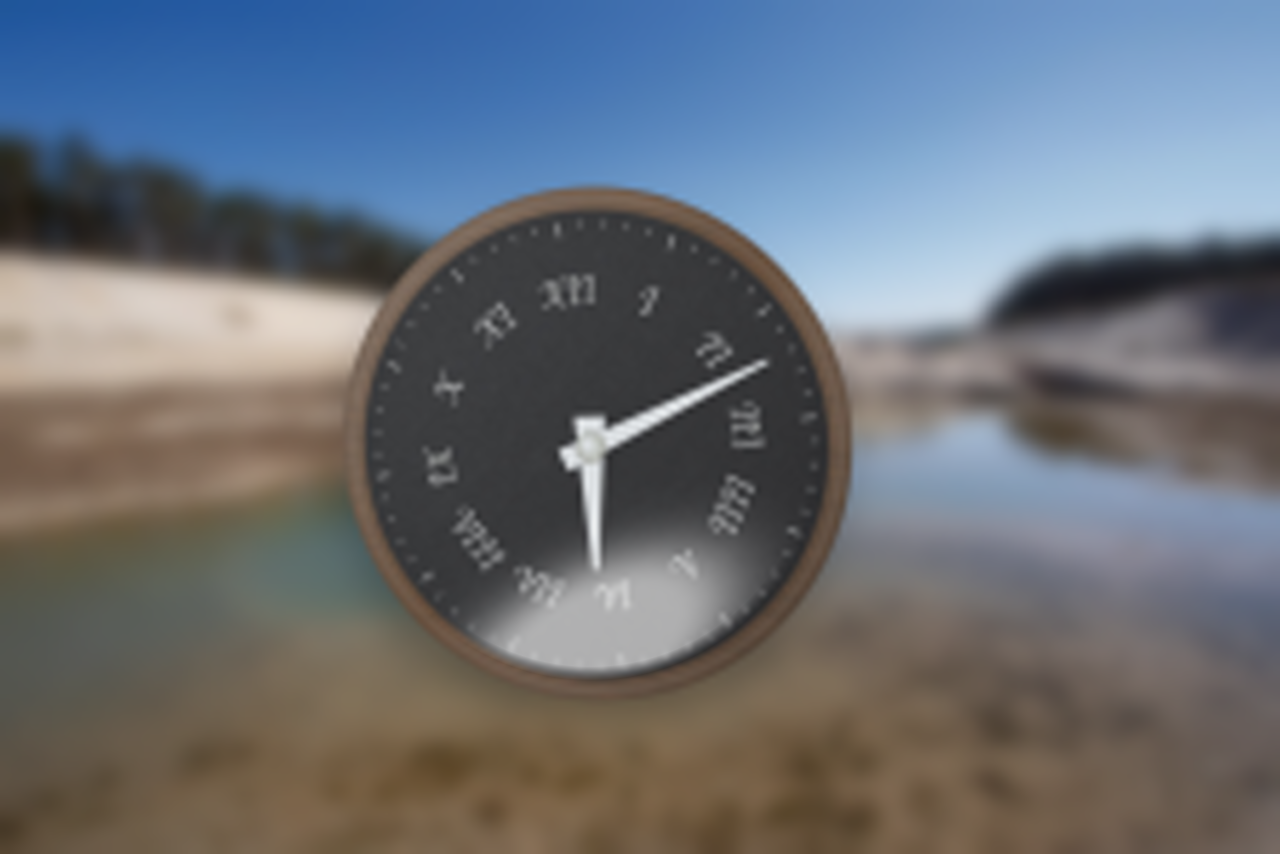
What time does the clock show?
6:12
